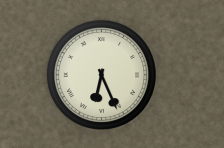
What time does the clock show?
6:26
